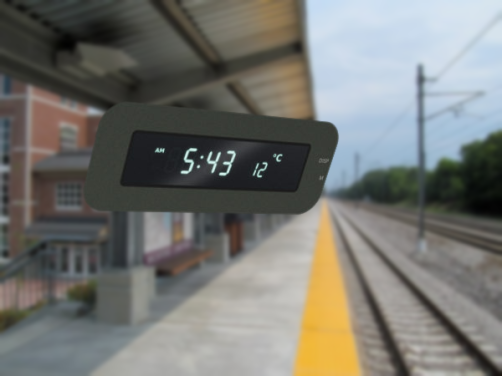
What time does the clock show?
5:43
